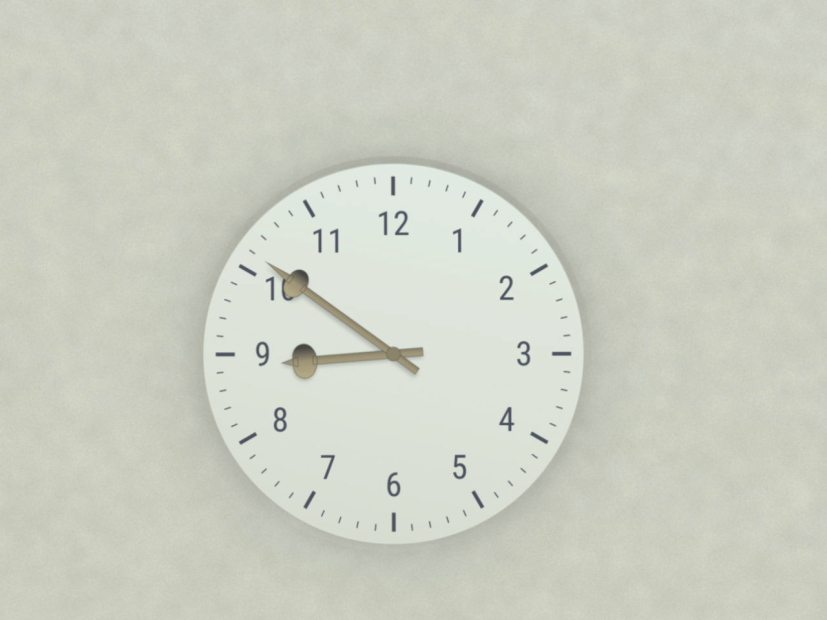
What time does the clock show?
8:51
